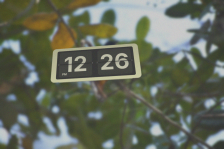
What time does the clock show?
12:26
